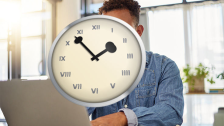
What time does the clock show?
1:53
